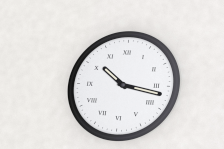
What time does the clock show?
10:17
